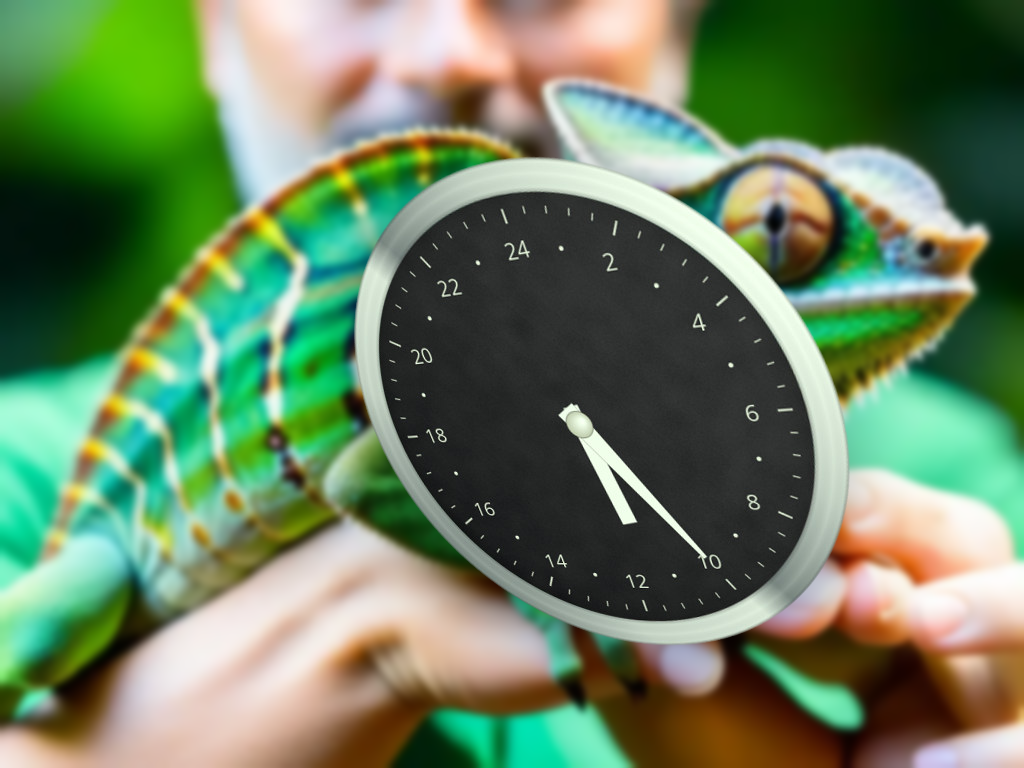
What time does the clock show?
11:25
